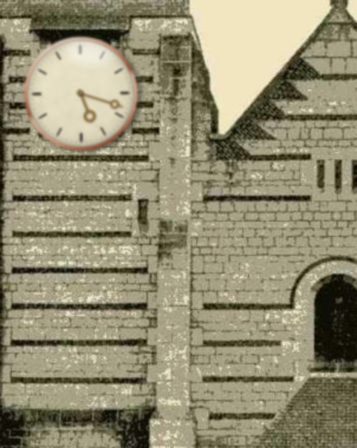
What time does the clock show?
5:18
